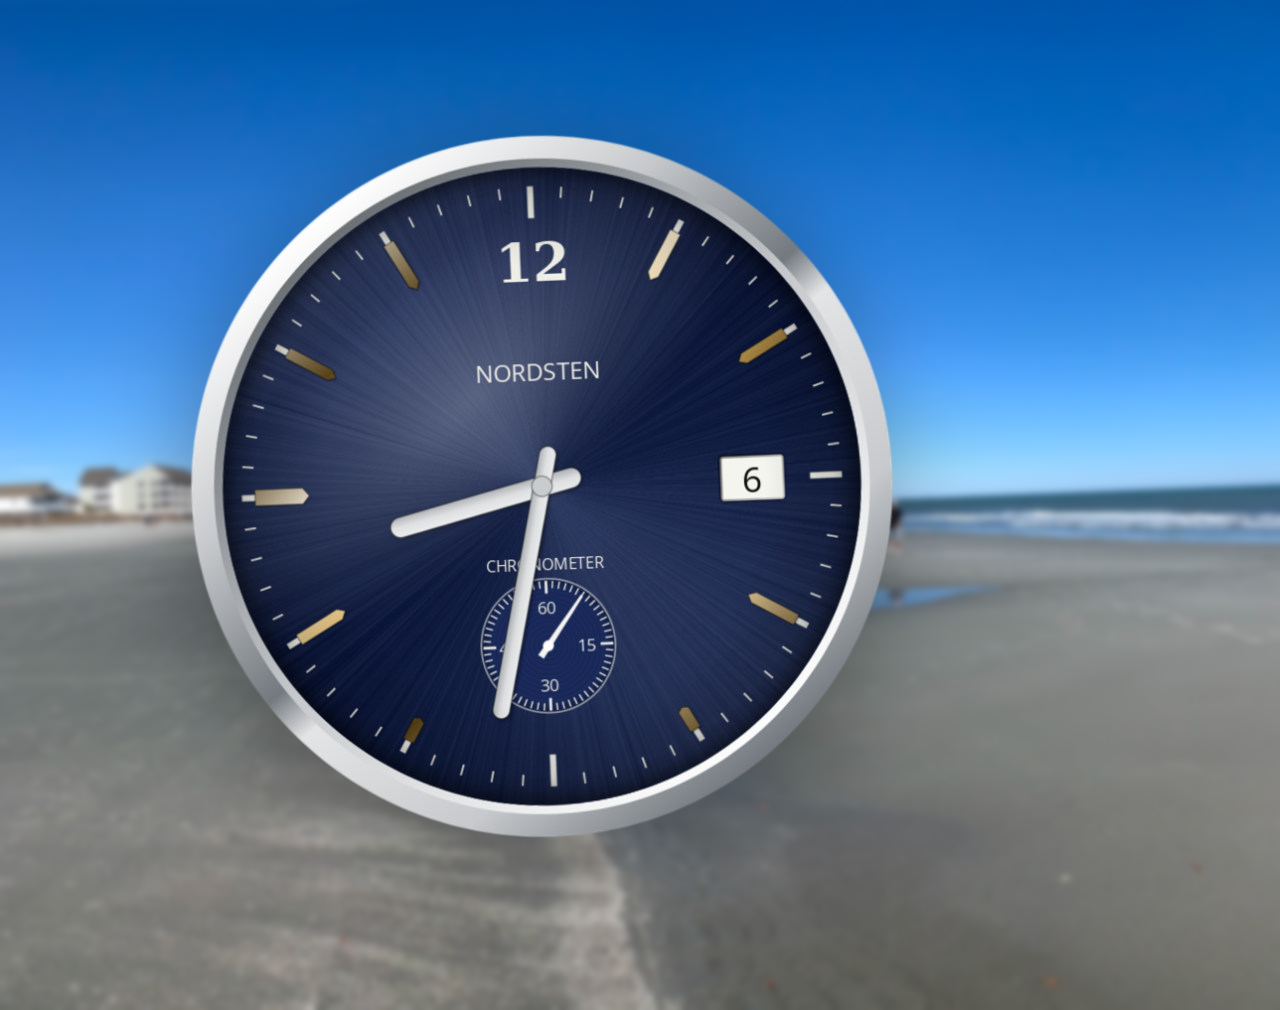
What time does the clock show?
8:32:06
